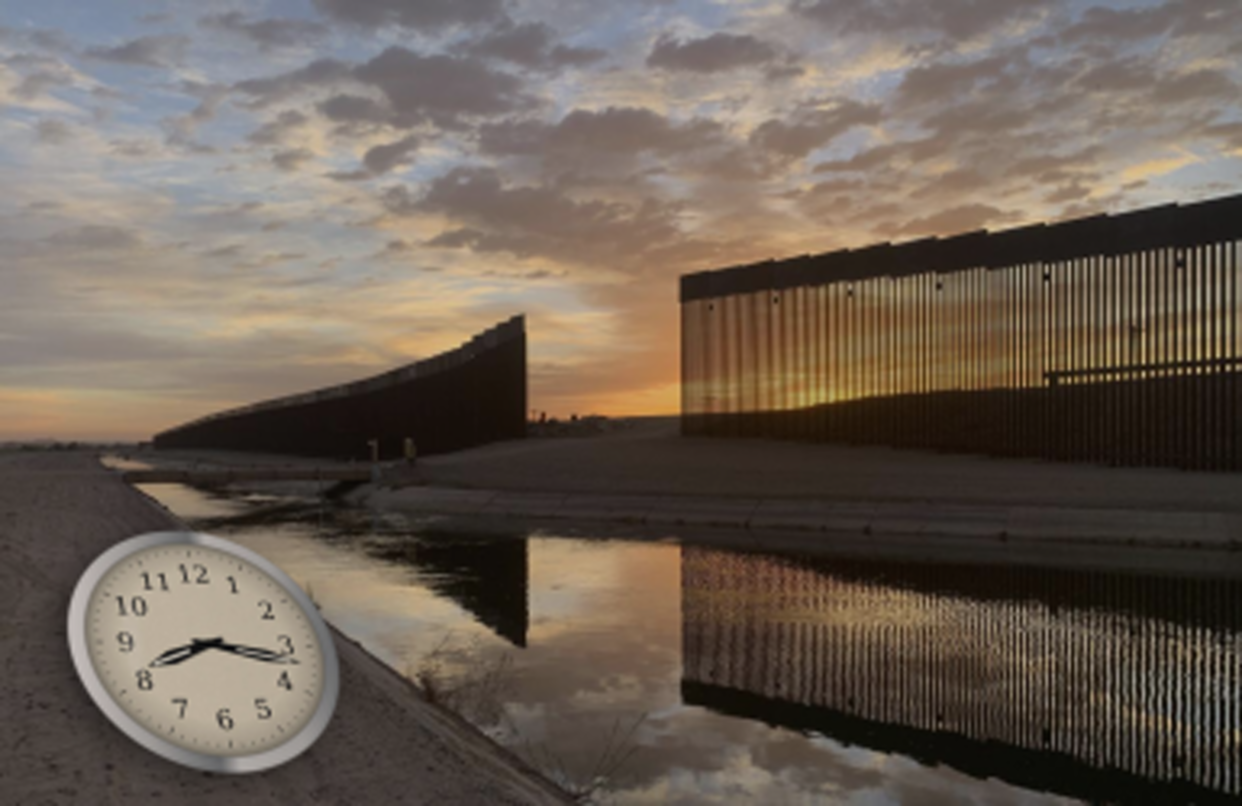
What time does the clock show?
8:17
